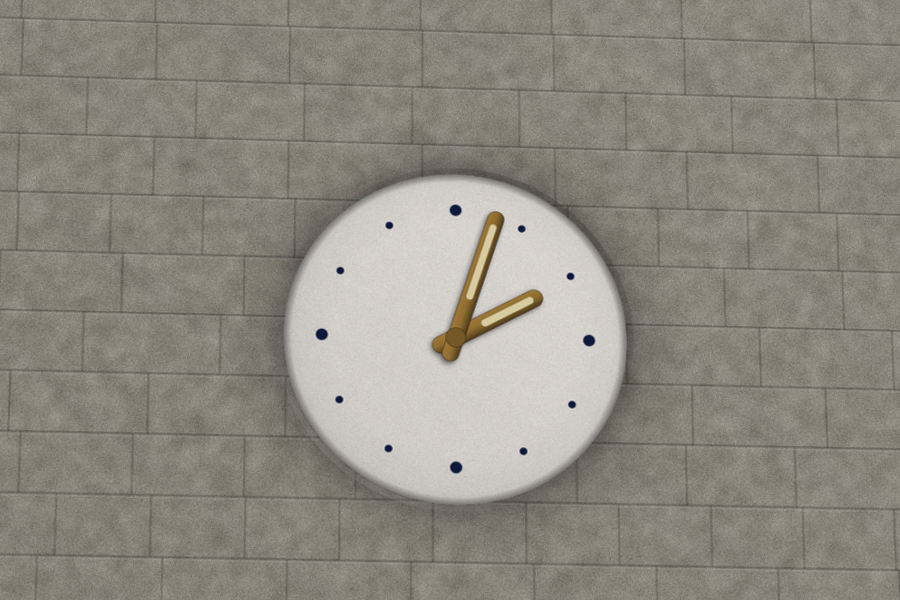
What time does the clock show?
2:03
